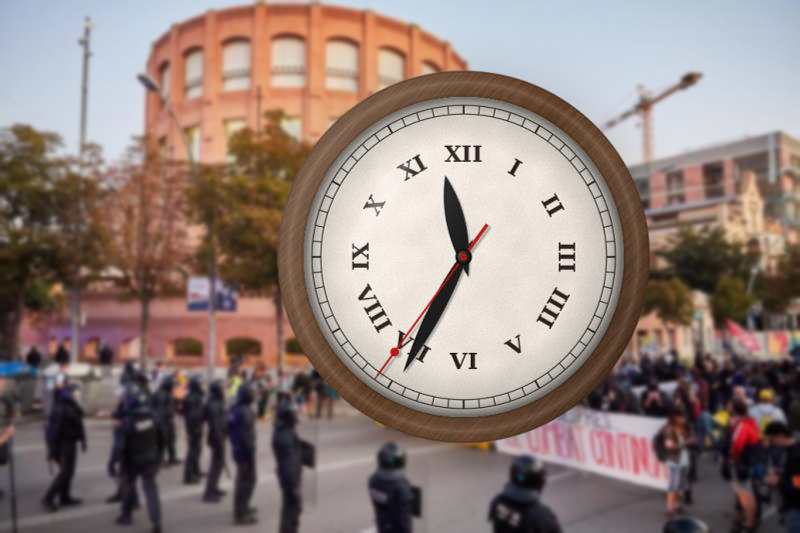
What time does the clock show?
11:34:36
